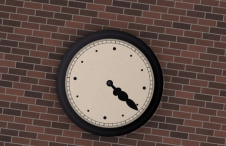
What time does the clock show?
4:21
